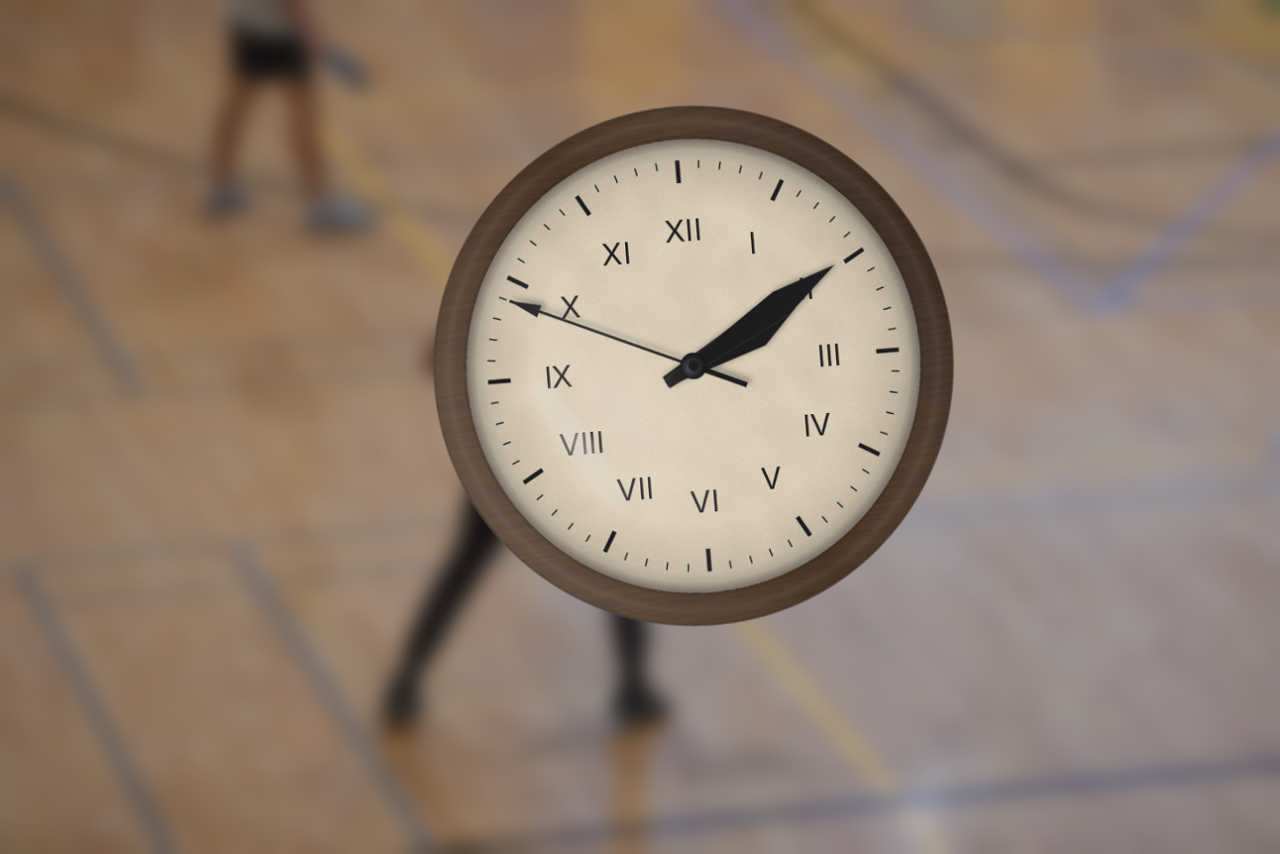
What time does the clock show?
2:09:49
